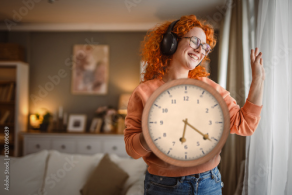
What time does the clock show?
6:21
